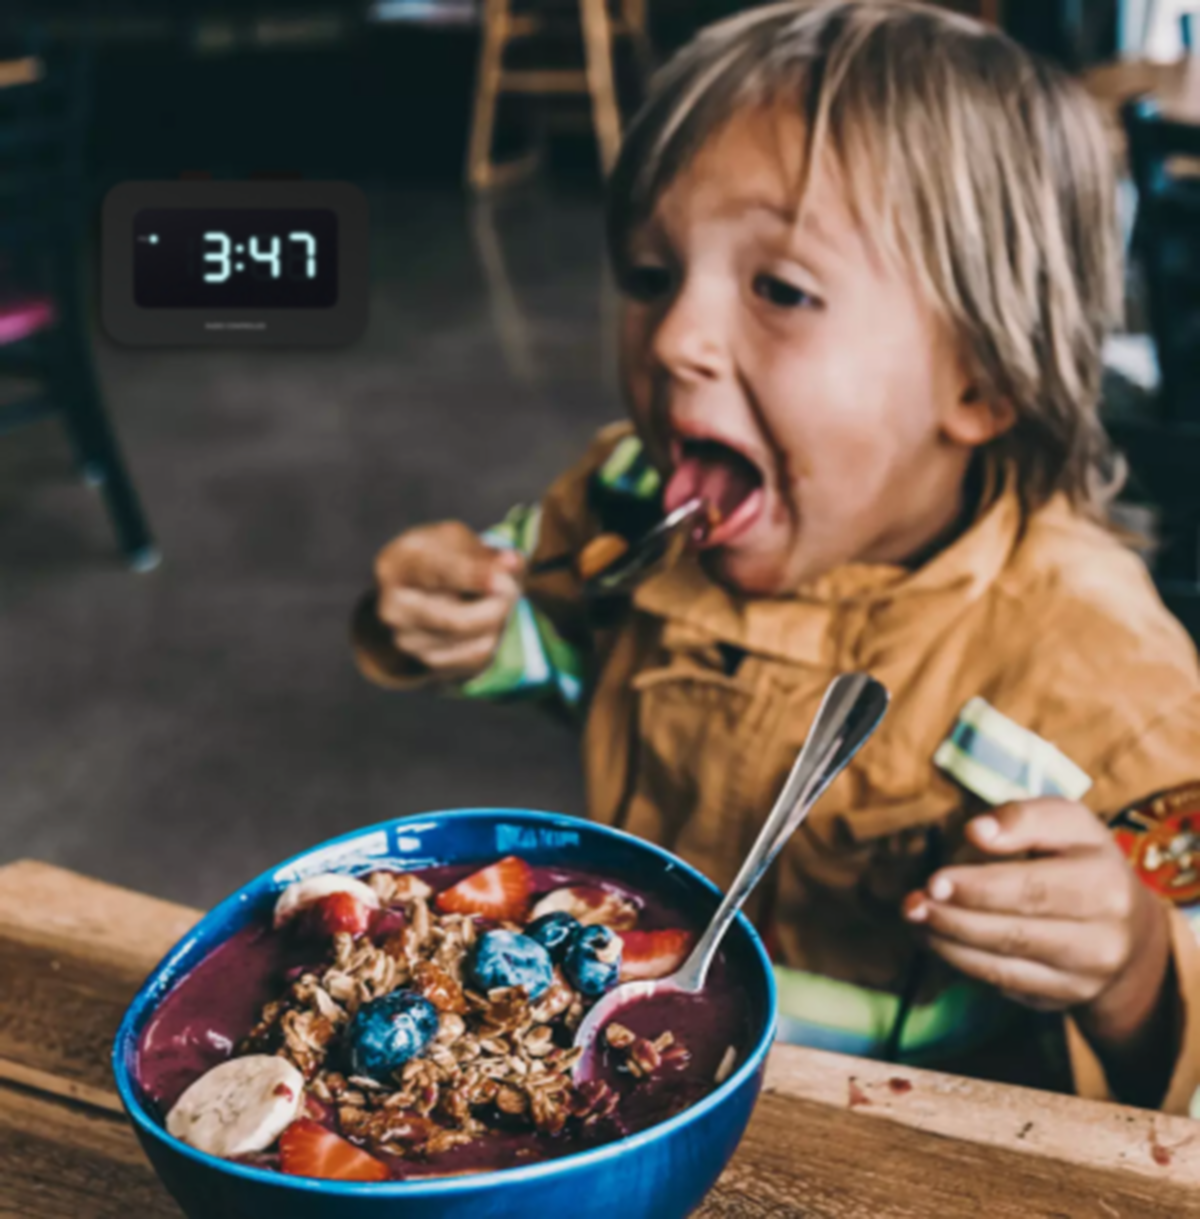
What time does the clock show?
3:47
